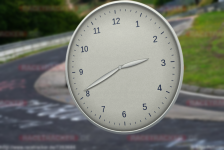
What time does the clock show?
2:41
